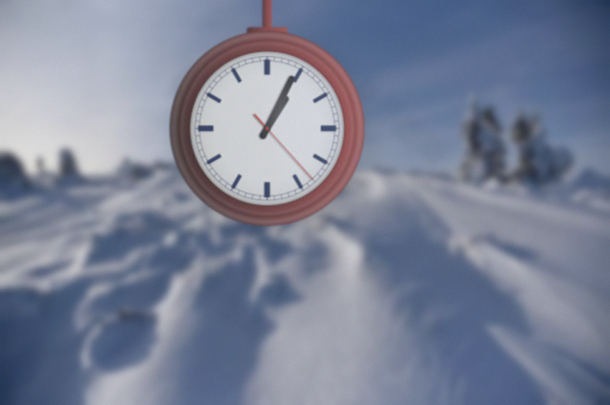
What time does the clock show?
1:04:23
